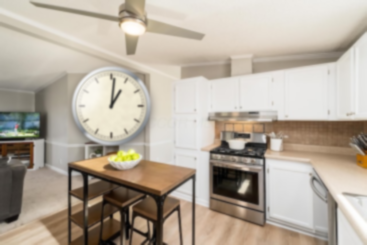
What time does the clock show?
1:01
